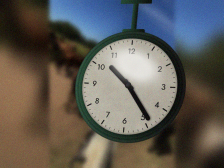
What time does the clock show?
10:24
